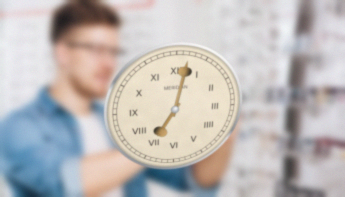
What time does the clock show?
7:02
